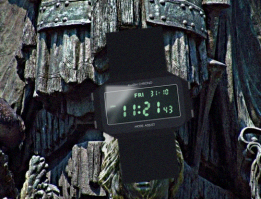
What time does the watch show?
11:21:43
